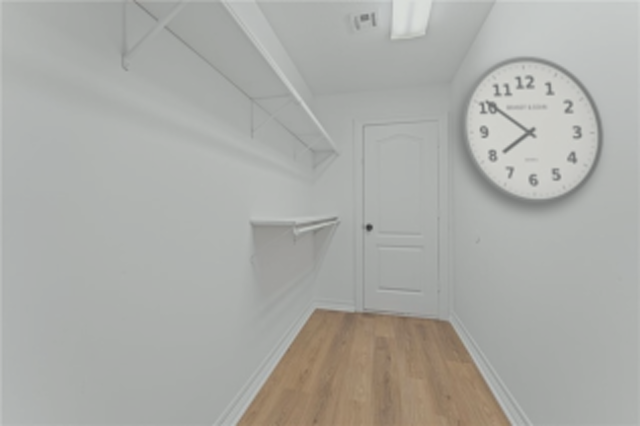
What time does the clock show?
7:51
